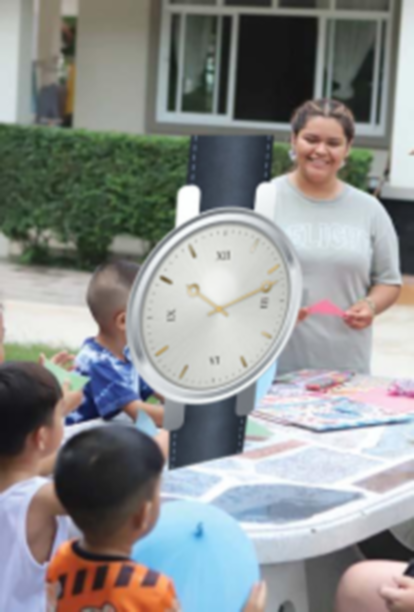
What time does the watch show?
10:12
